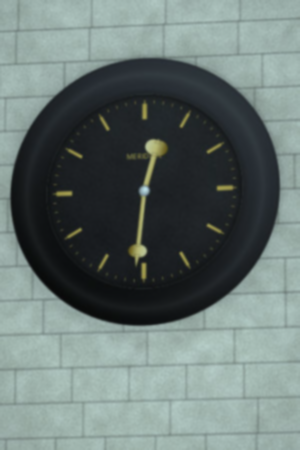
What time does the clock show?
12:31
